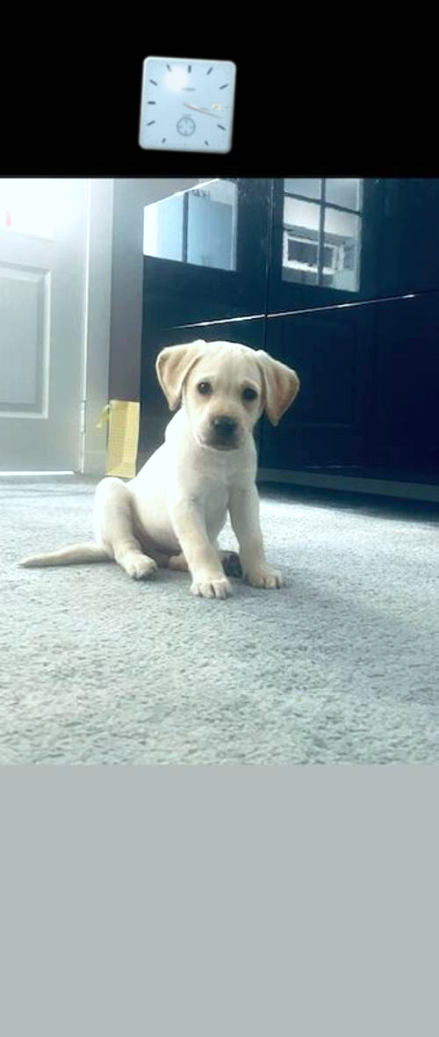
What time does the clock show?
3:18
